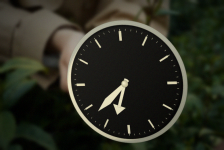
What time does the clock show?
6:38
